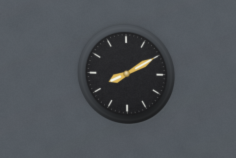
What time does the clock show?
8:10
